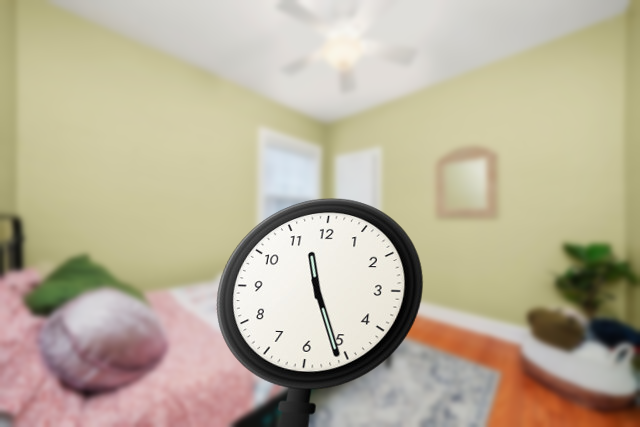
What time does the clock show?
11:26
